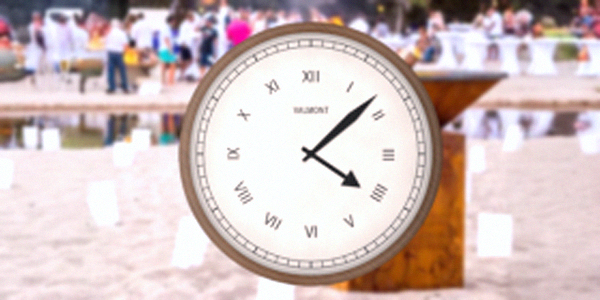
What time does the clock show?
4:08
